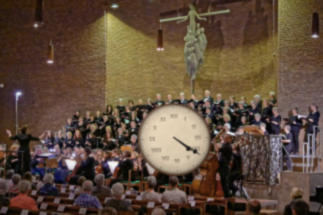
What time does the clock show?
4:21
